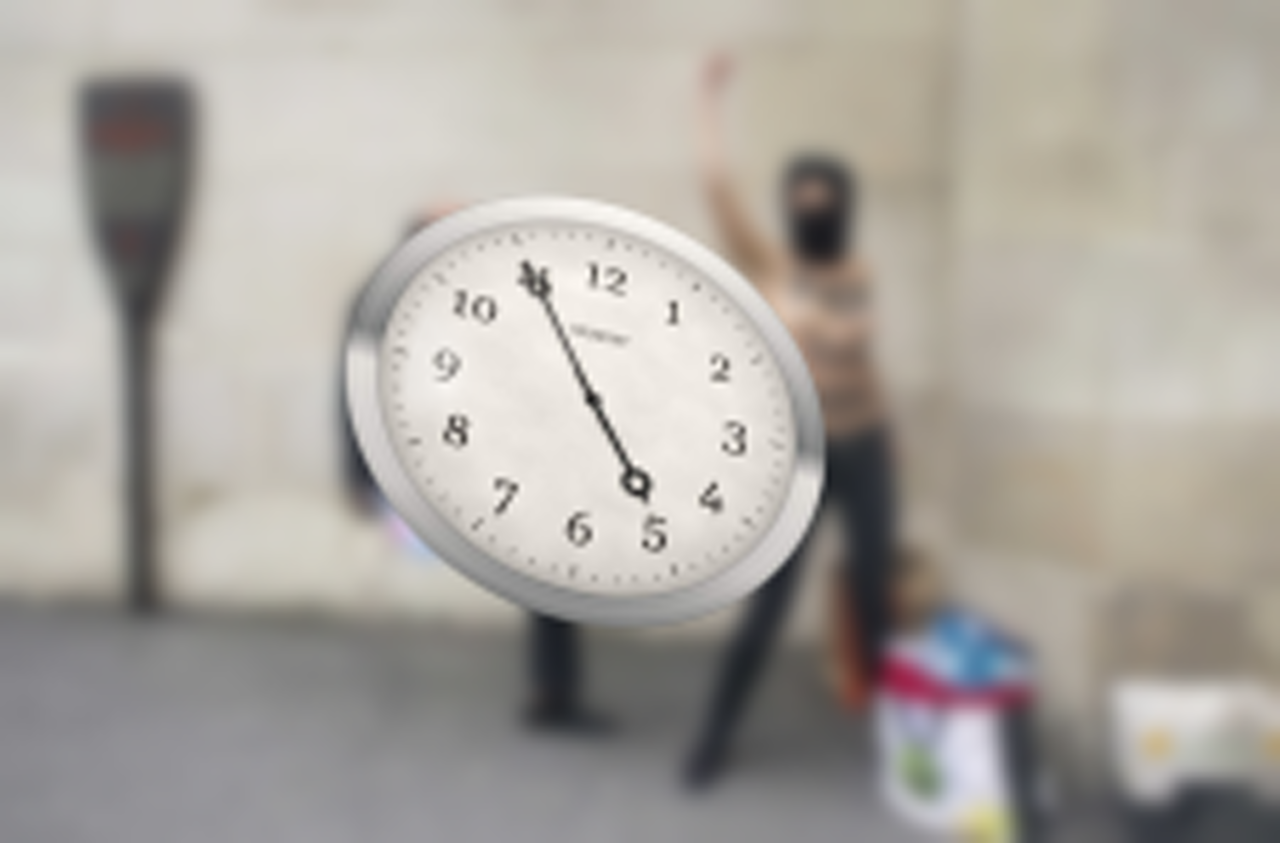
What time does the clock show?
4:55
